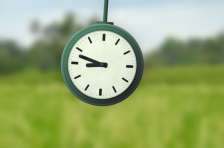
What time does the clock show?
8:48
